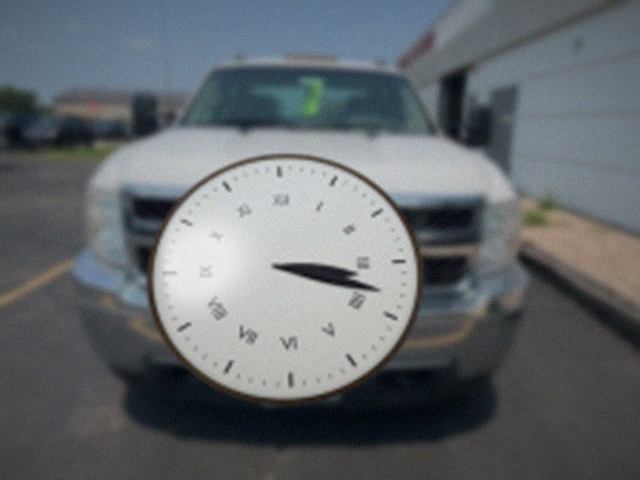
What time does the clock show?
3:18
